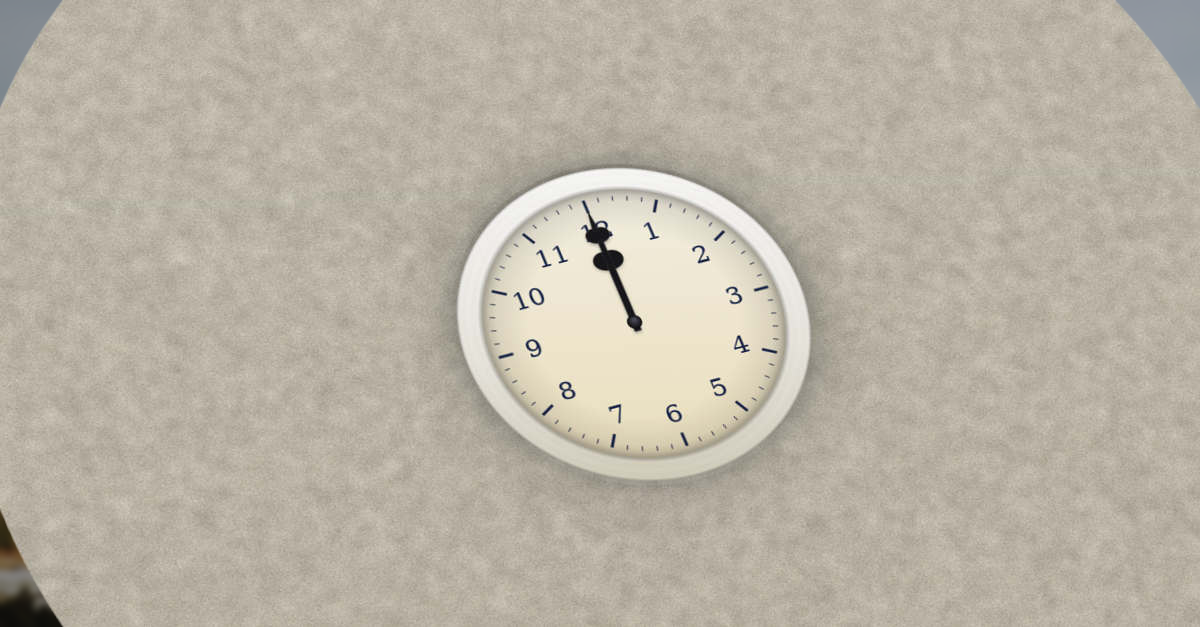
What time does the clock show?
12:00
